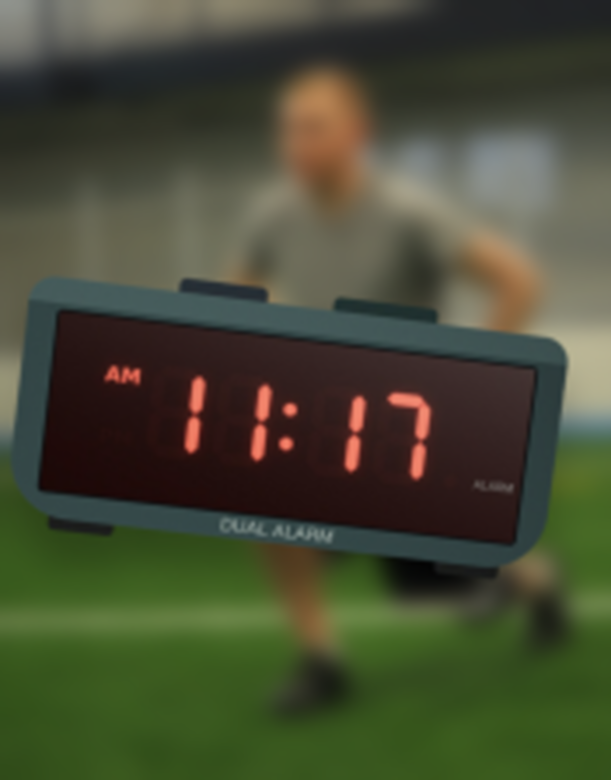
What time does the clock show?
11:17
